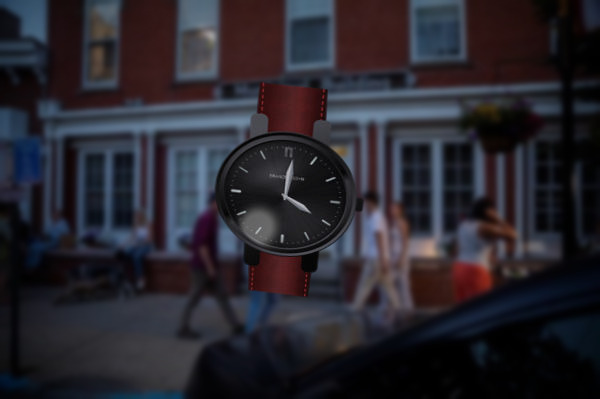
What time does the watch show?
4:01
